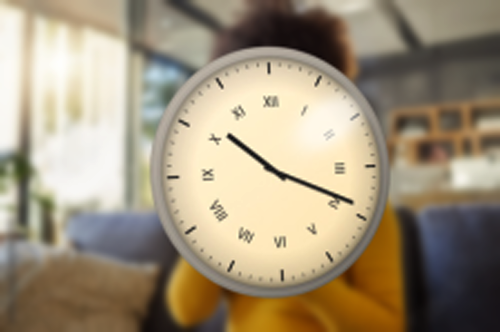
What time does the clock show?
10:19
